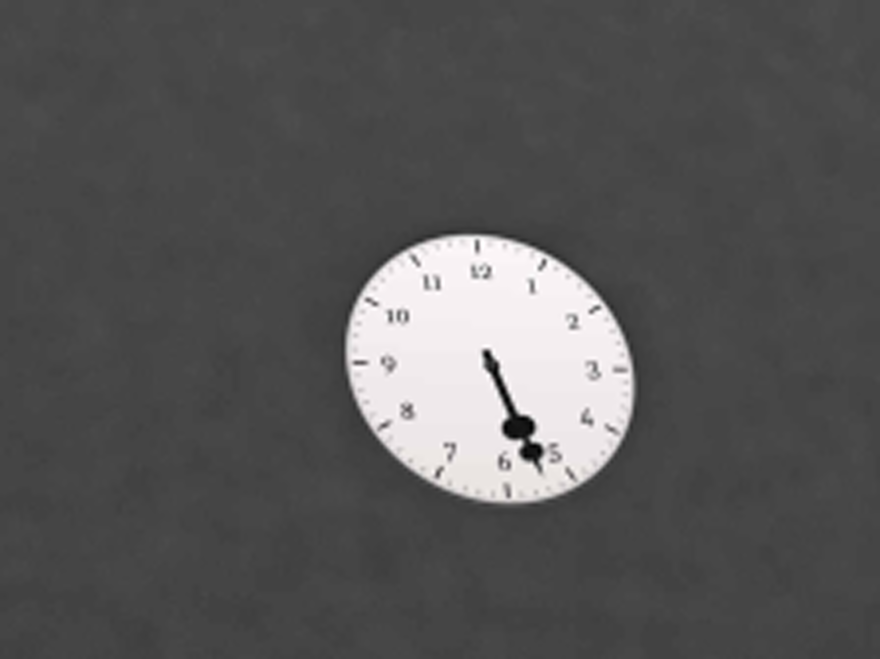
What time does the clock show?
5:27
